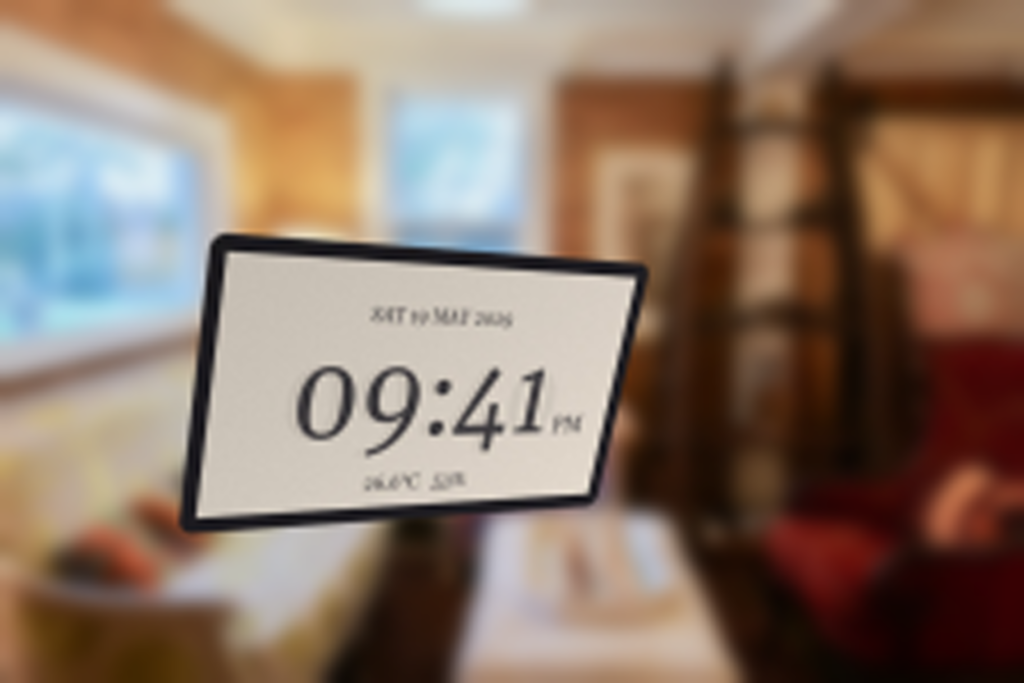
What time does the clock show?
9:41
